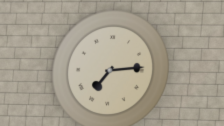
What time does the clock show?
7:14
